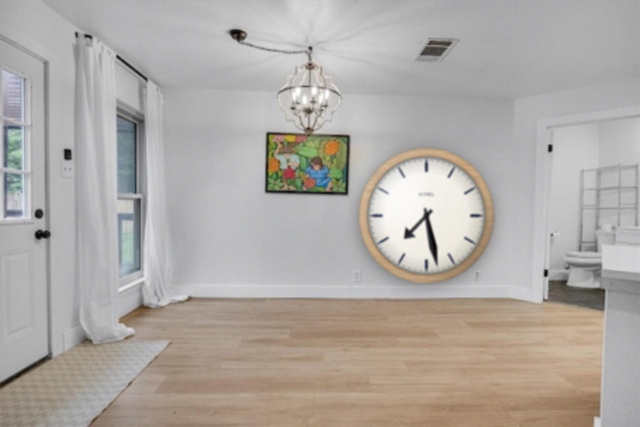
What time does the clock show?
7:28
